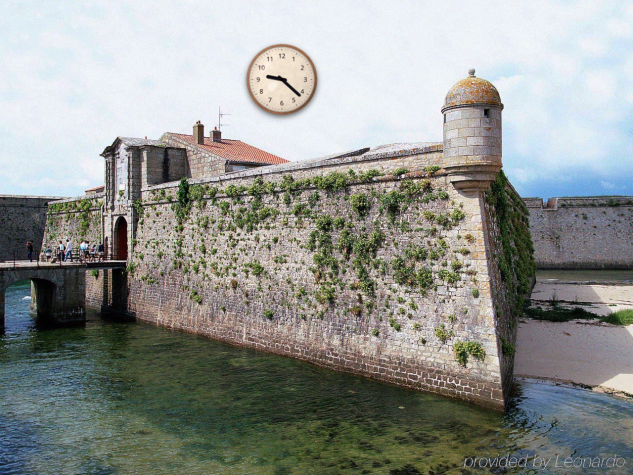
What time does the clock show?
9:22
